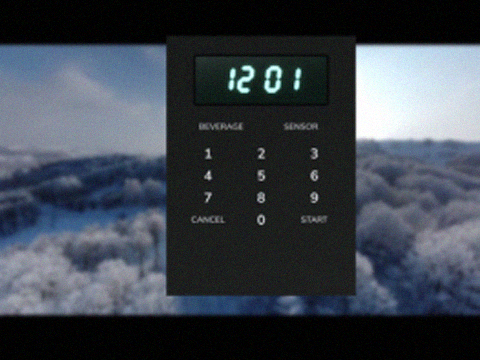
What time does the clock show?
12:01
